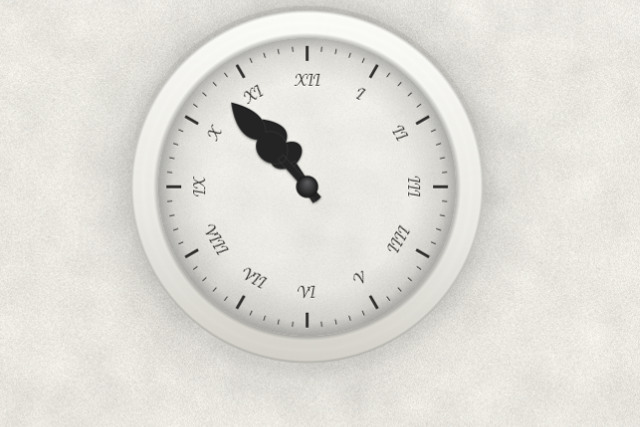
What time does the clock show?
10:53
